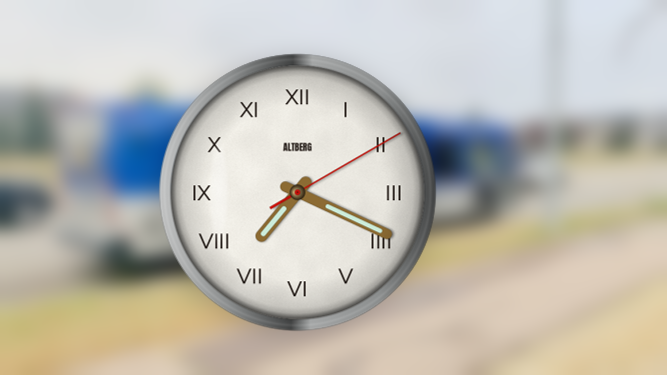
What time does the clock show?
7:19:10
